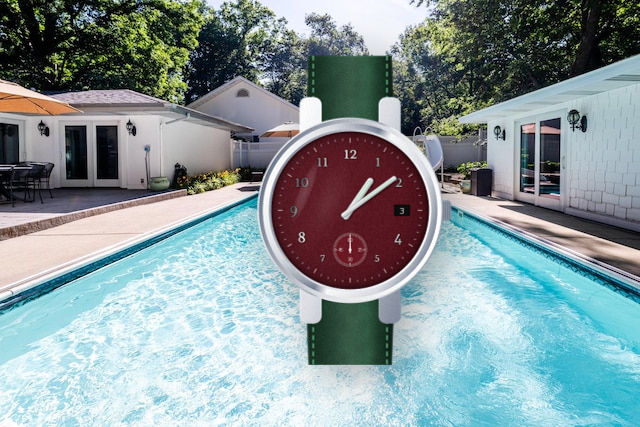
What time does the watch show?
1:09
